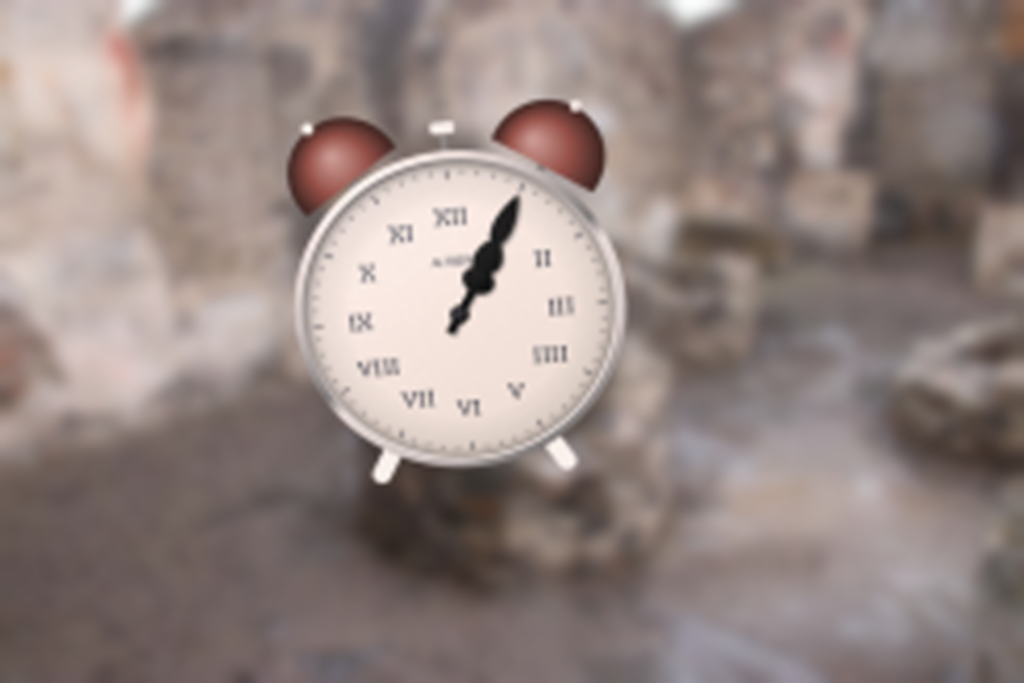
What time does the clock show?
1:05
